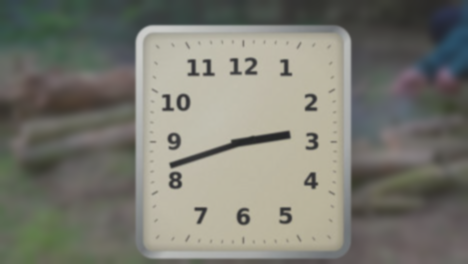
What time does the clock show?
2:42
